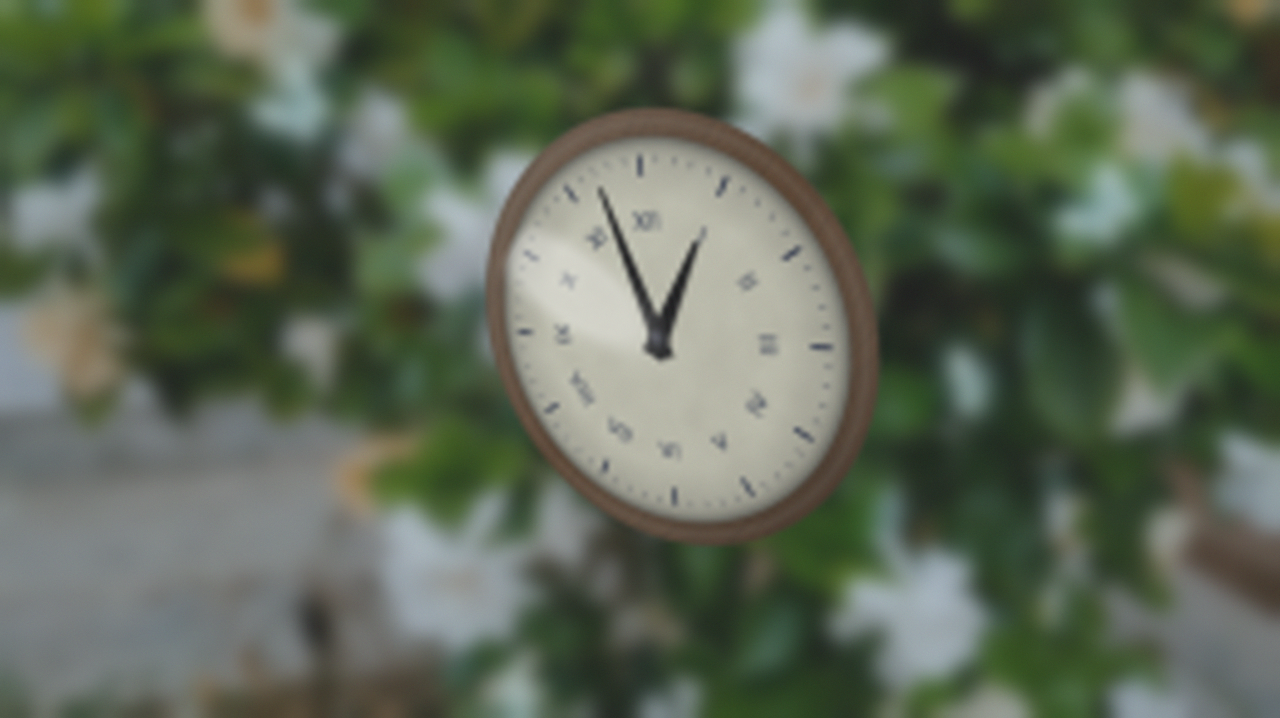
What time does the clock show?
12:57
